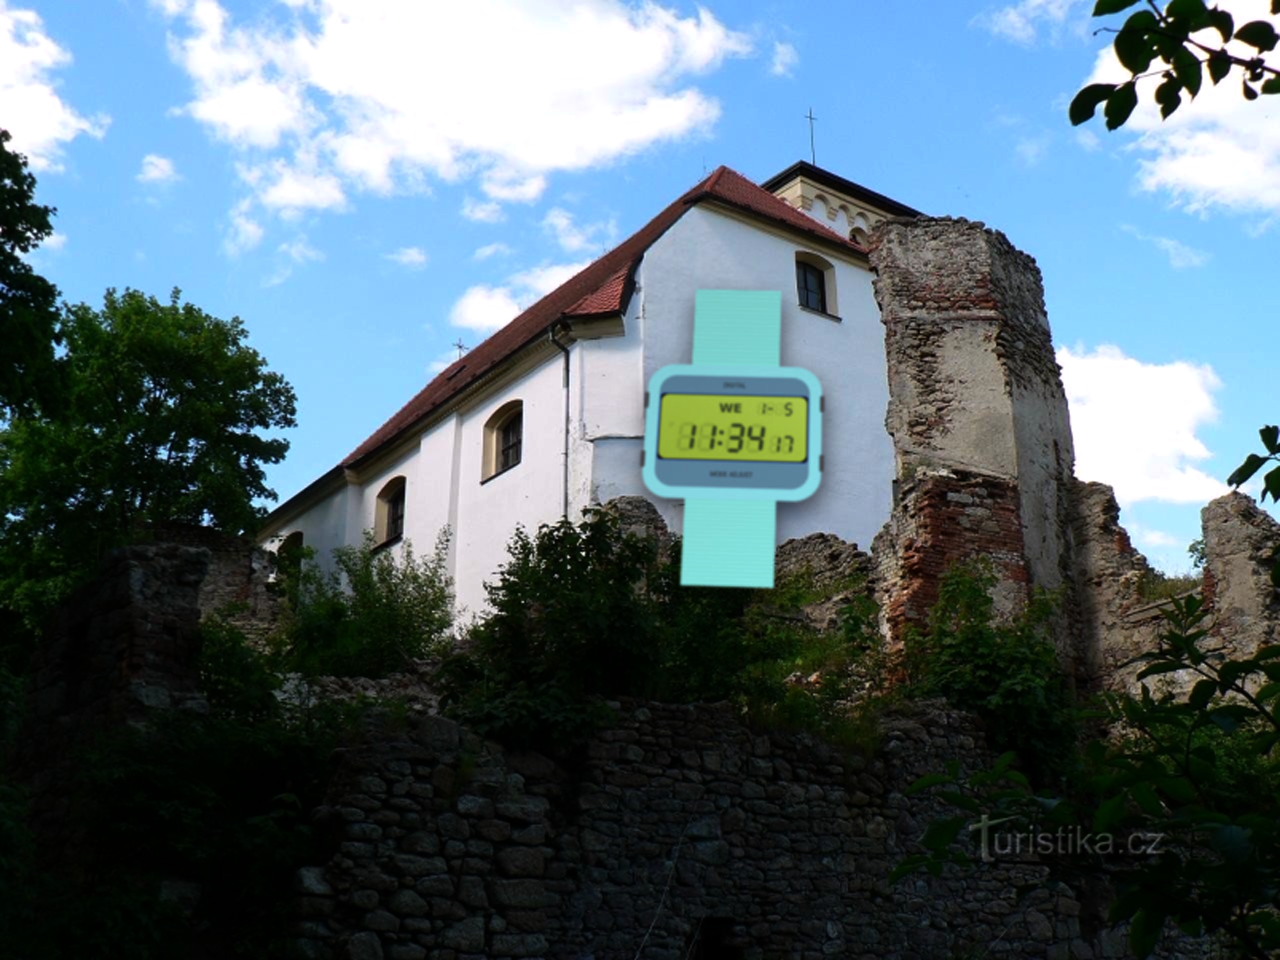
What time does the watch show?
11:34:17
